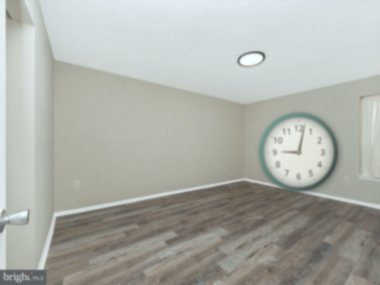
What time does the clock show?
9:02
